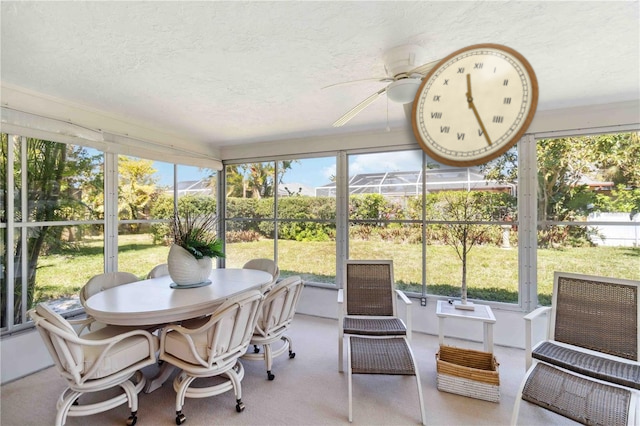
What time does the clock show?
11:24
